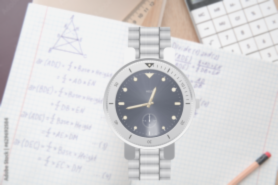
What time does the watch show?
12:43
